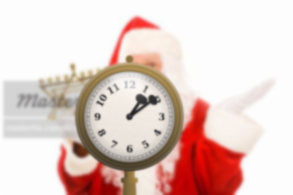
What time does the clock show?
1:09
